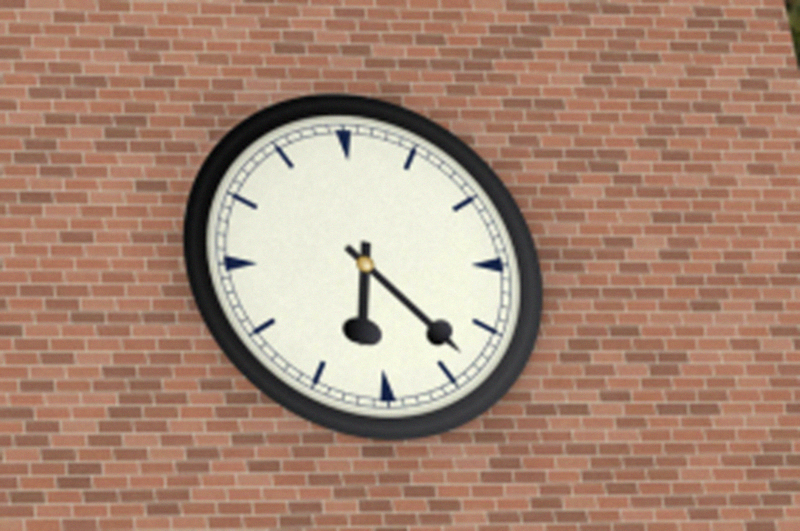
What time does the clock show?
6:23
